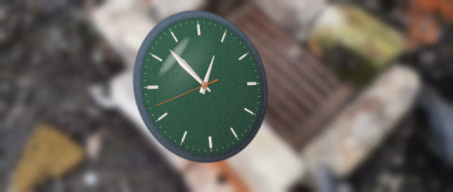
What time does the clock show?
12:52:42
